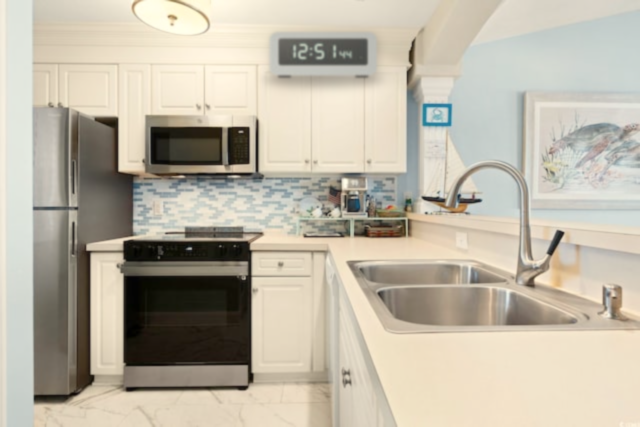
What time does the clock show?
12:51
